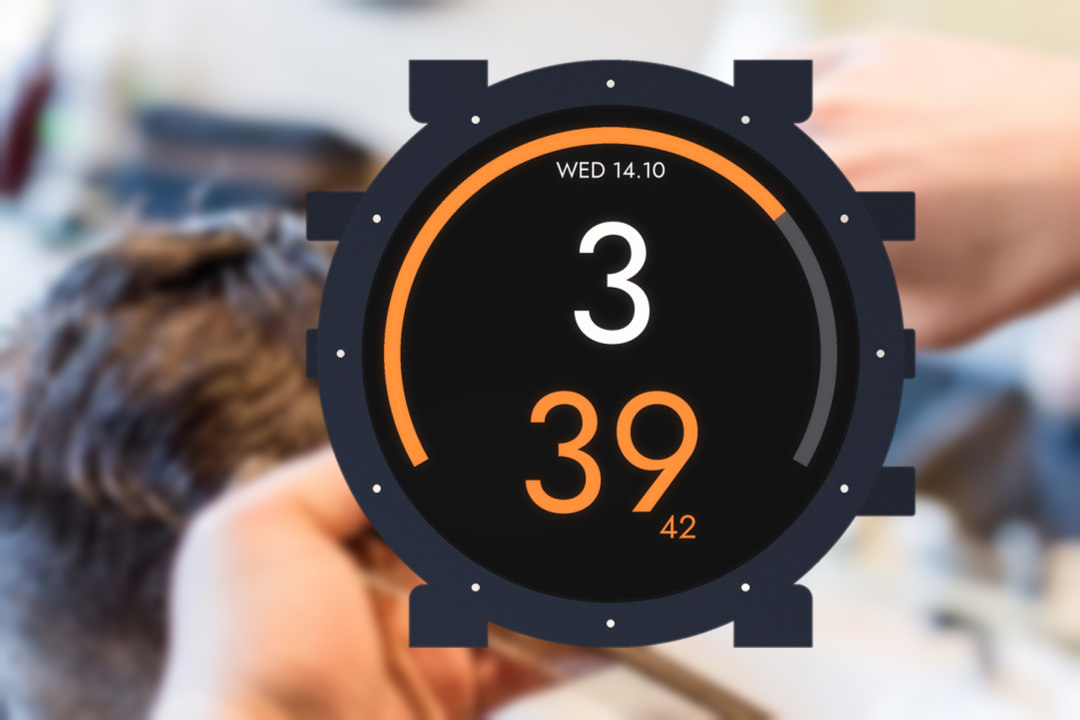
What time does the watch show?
3:39:42
